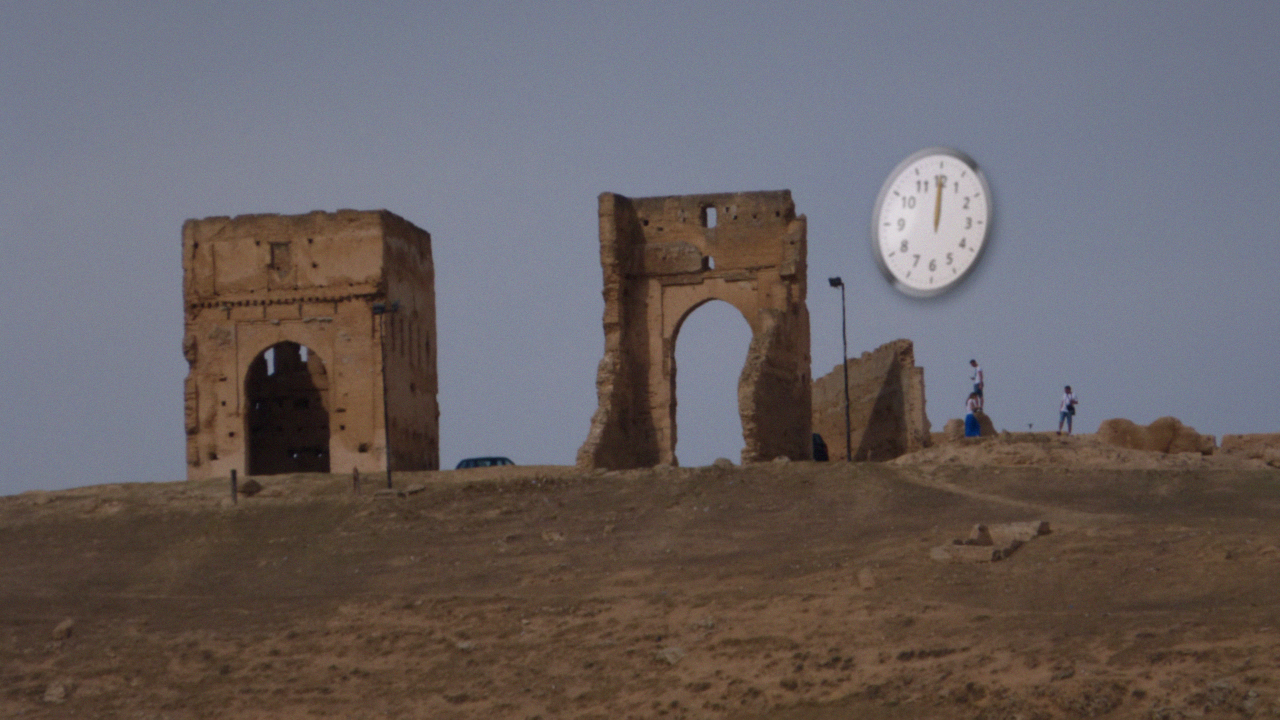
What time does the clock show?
12:00
